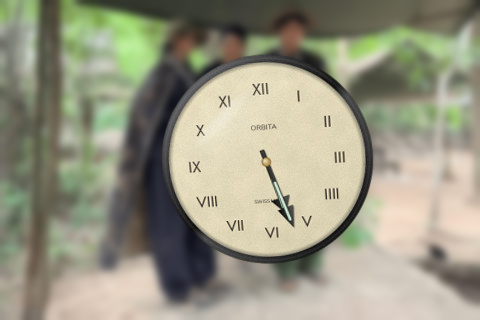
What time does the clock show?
5:27
